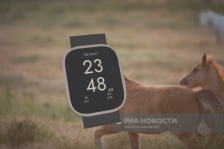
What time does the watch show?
23:48
